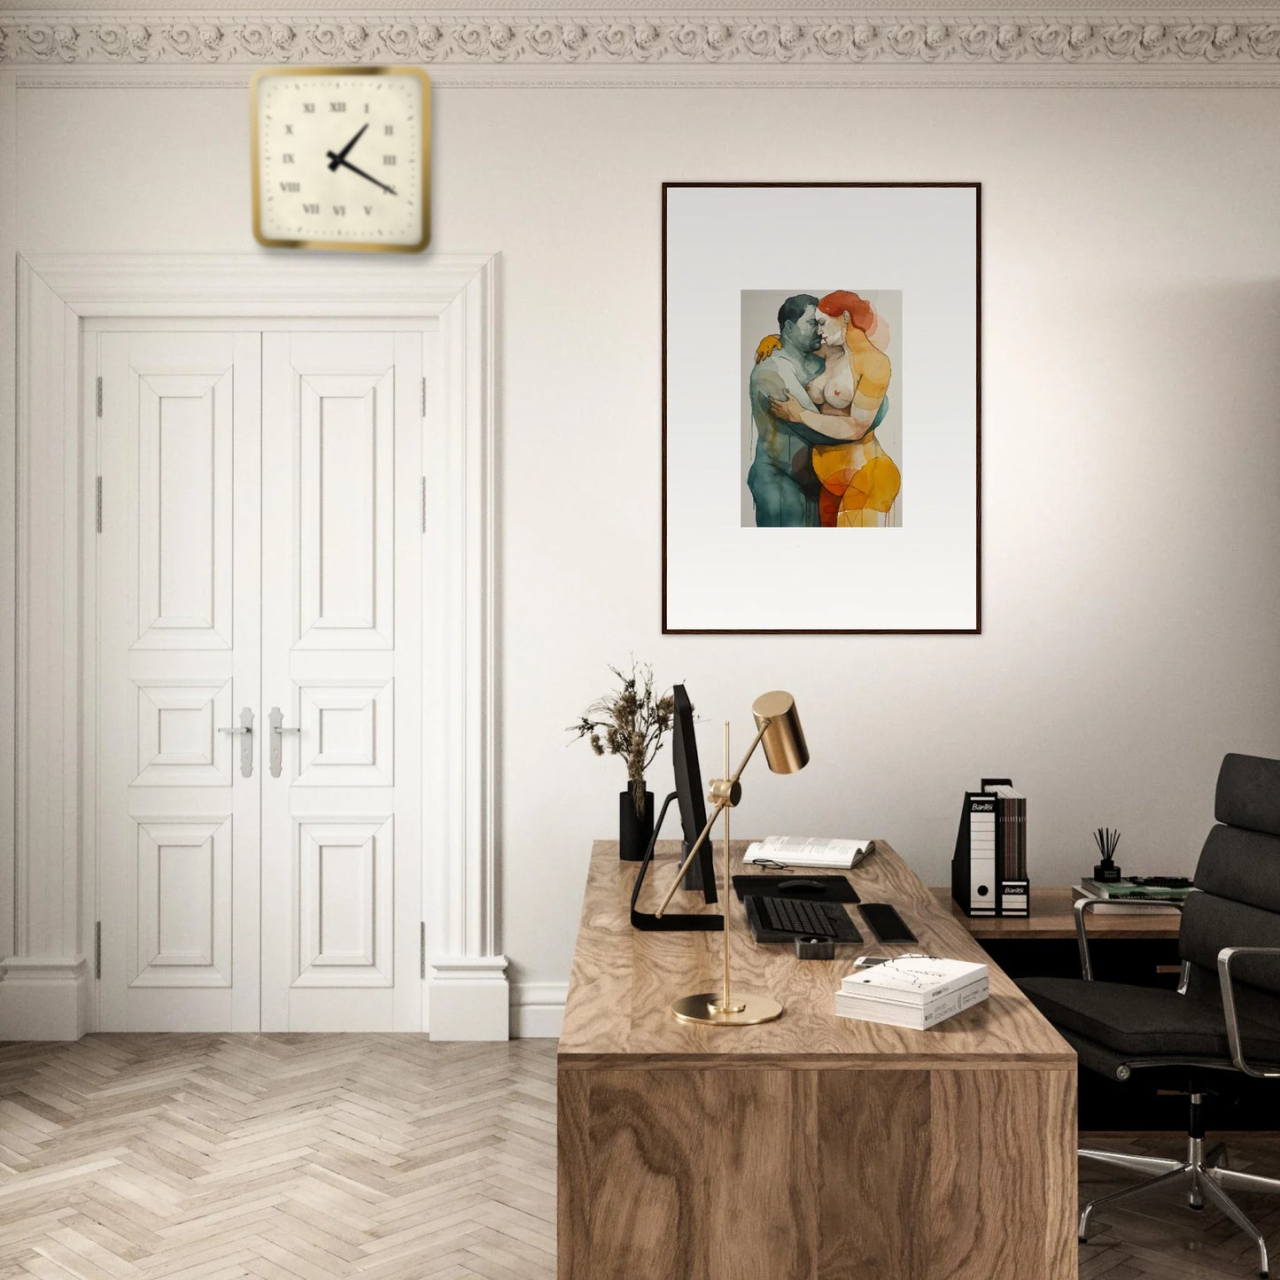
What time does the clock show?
1:20
